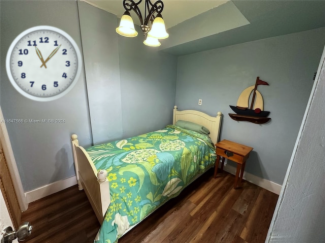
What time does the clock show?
11:07
